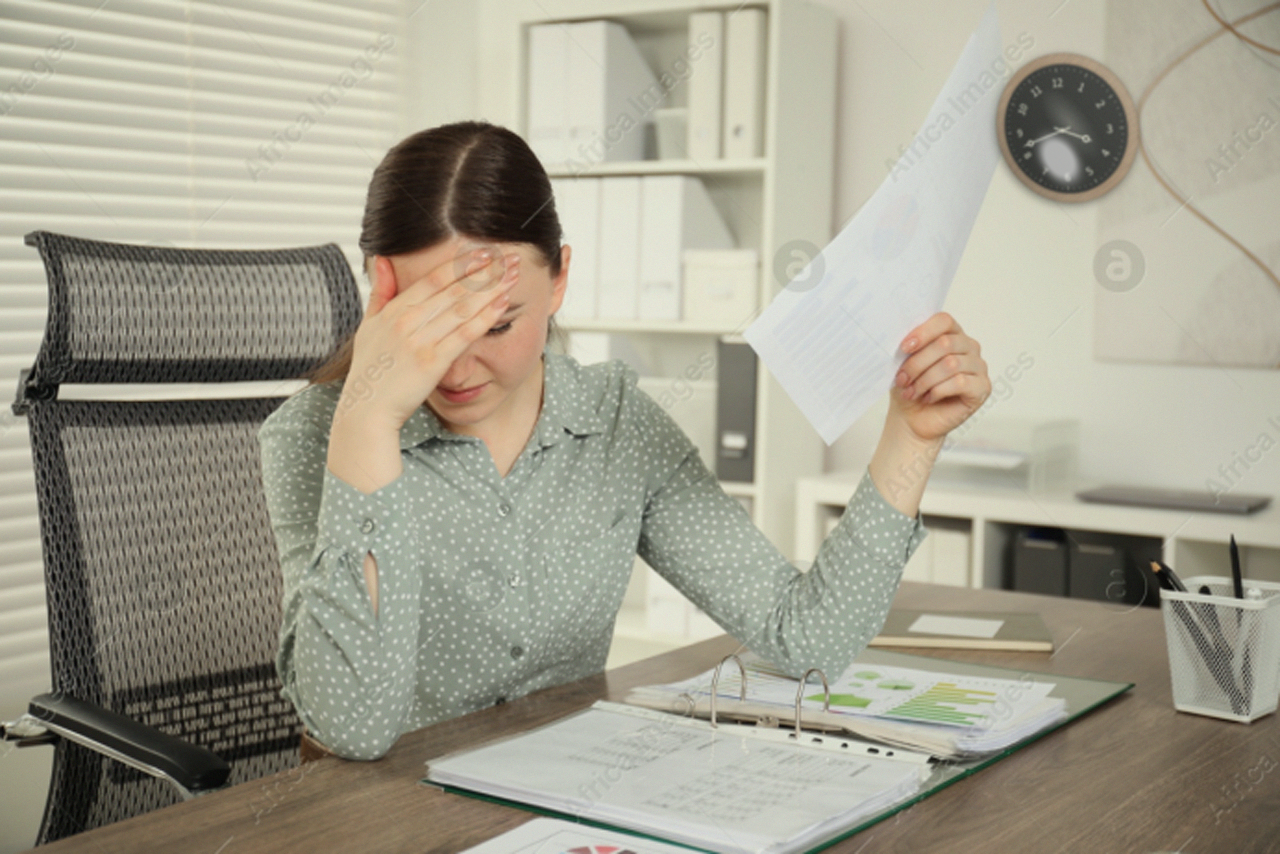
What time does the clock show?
3:42
